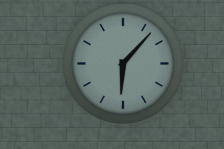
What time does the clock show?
6:07
